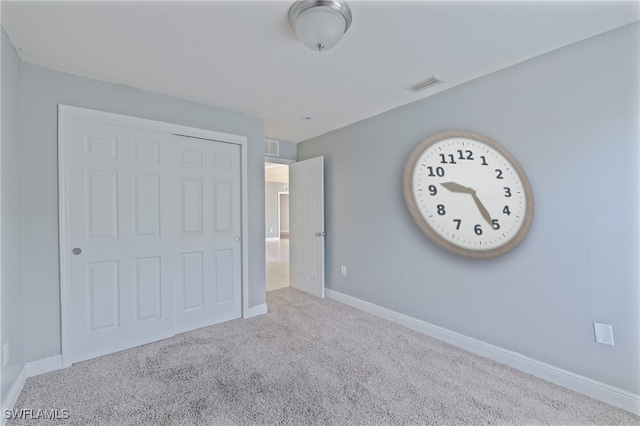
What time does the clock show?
9:26
